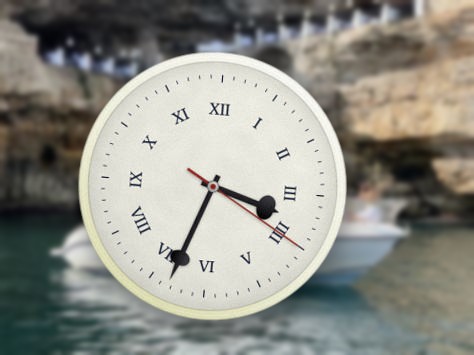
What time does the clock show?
3:33:20
